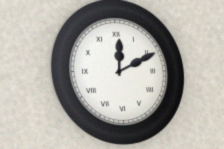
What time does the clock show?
12:11
